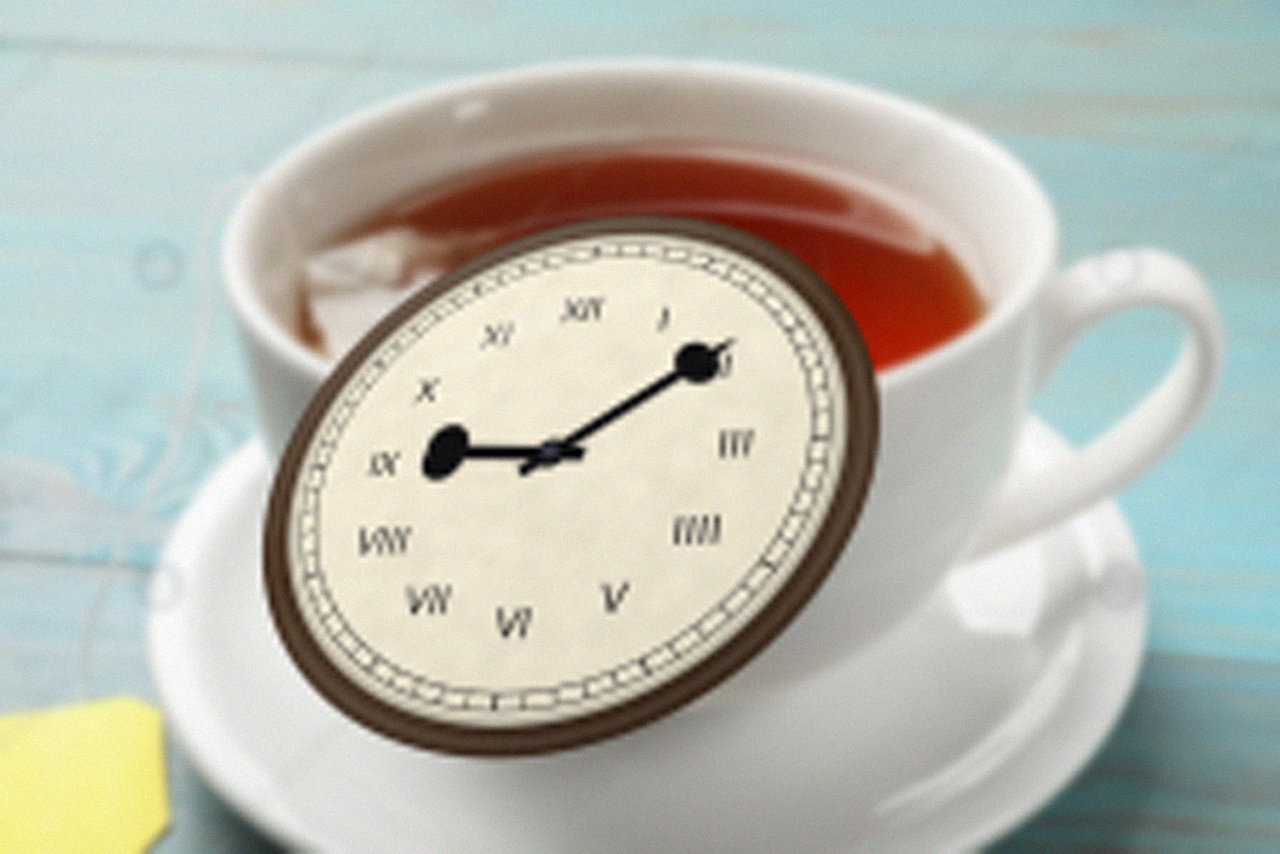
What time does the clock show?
9:09
